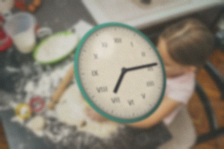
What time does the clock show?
7:14
